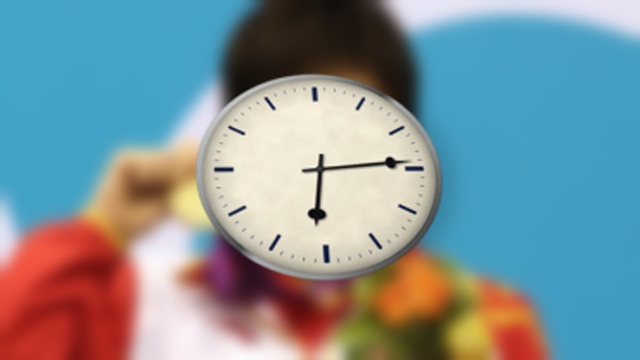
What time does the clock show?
6:14
